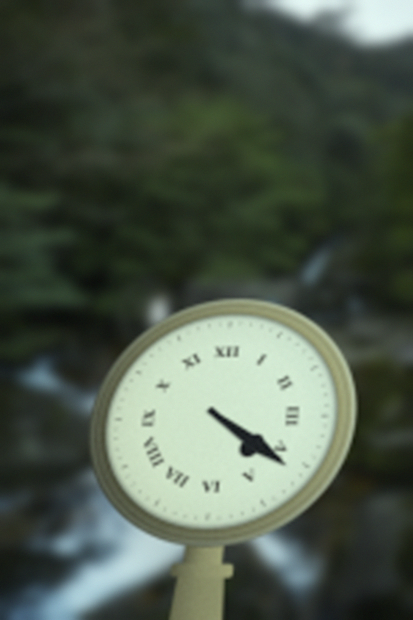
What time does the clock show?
4:21
